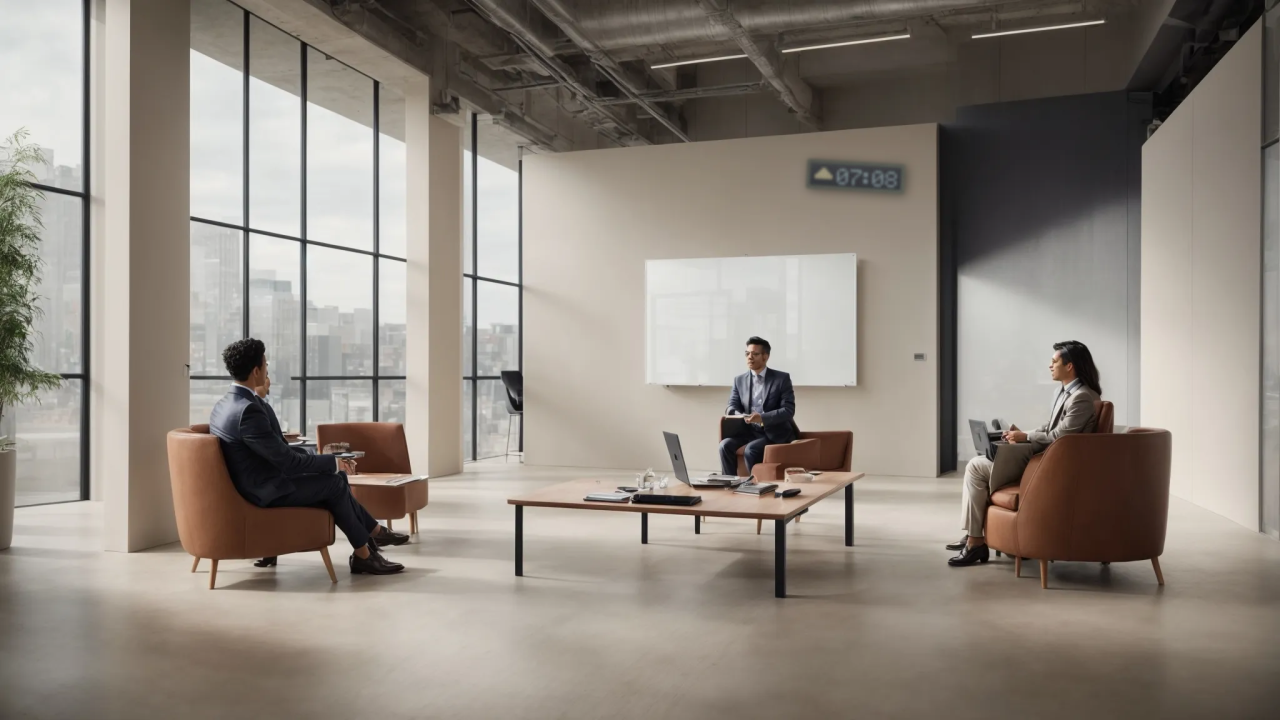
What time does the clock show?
7:08
